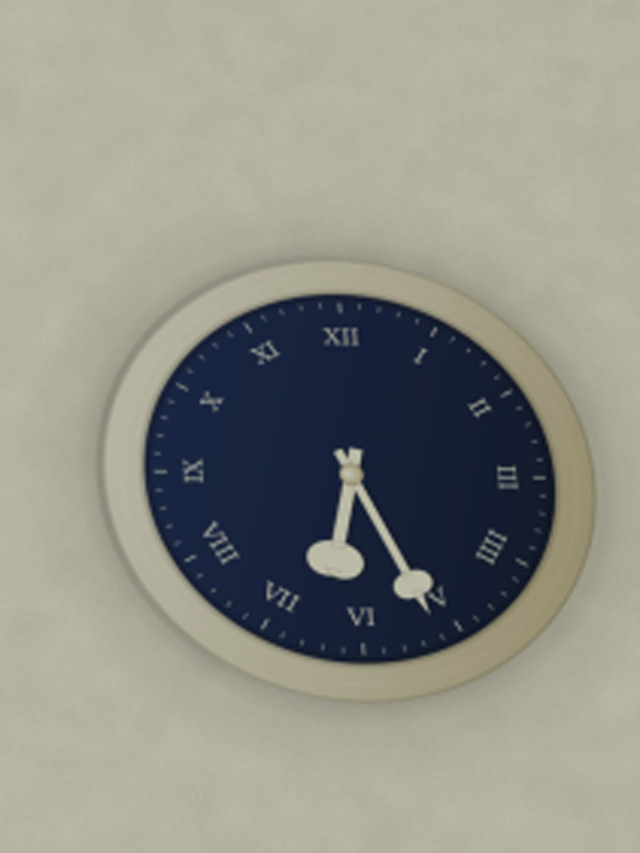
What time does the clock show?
6:26
